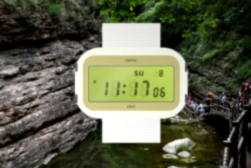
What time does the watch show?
11:17:06
